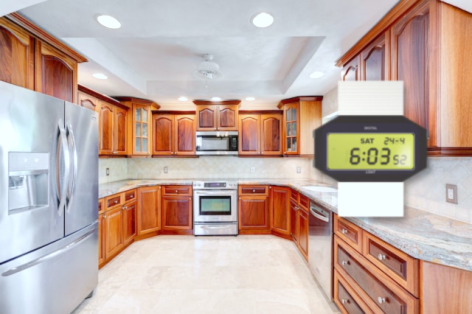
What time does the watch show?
6:03:52
